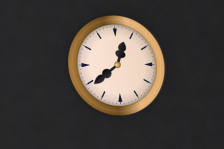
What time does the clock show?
12:39
